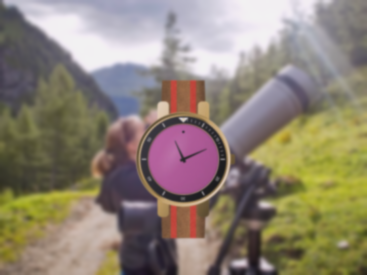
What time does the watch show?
11:11
